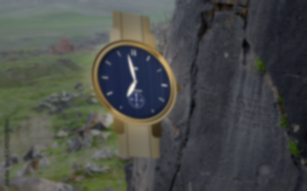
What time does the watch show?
6:58
